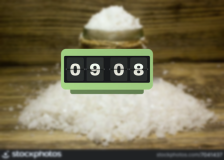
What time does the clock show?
9:08
